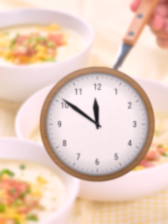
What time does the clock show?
11:51
